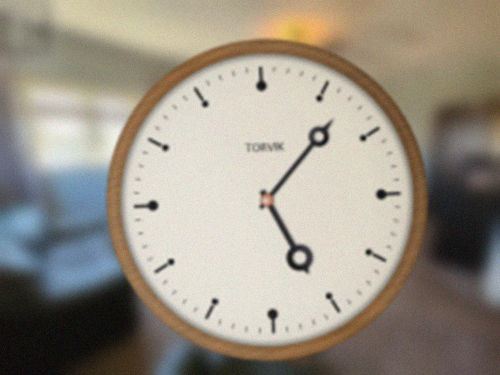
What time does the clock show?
5:07
